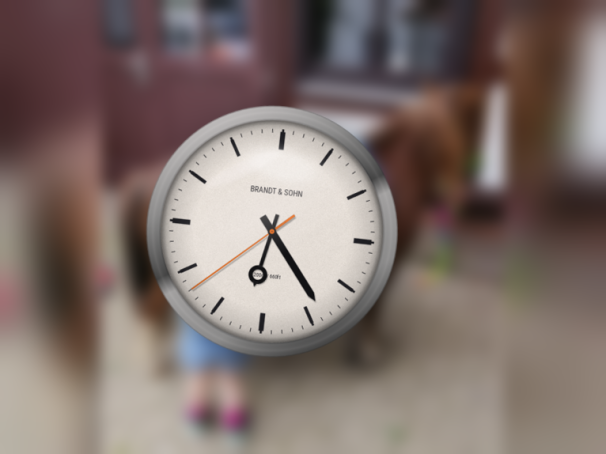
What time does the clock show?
6:23:38
